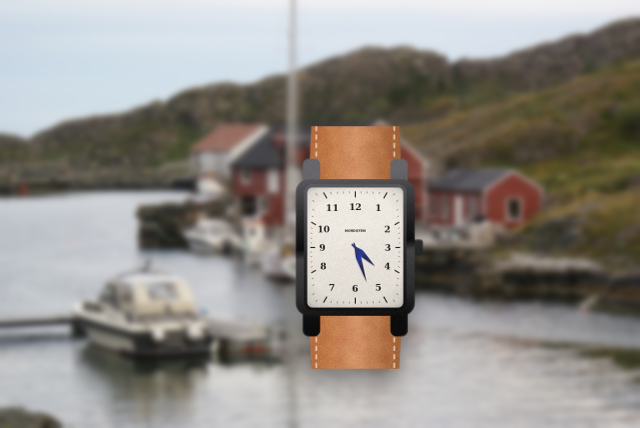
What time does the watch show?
4:27
